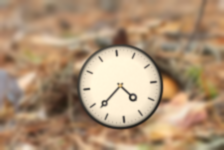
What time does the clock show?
4:38
